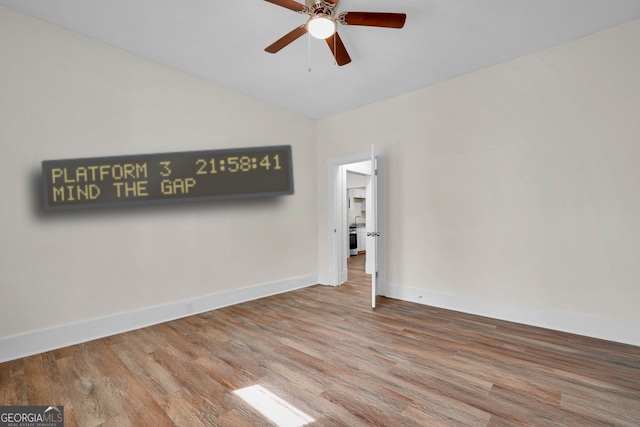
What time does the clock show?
21:58:41
